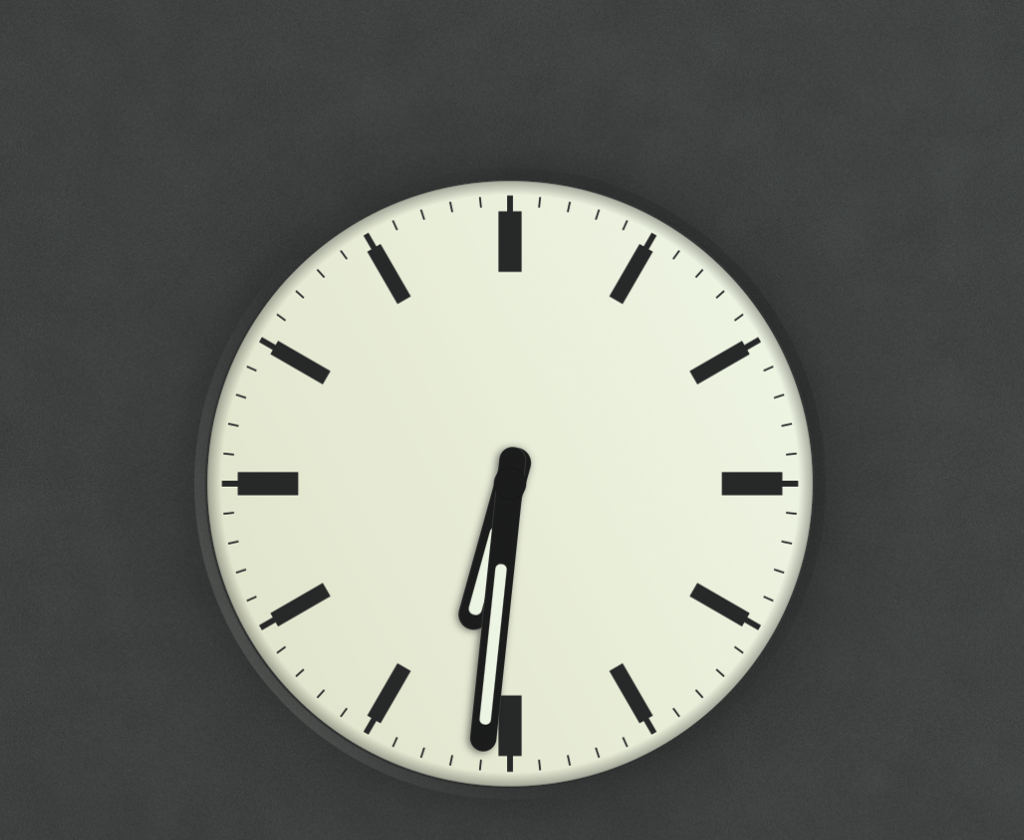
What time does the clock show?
6:31
